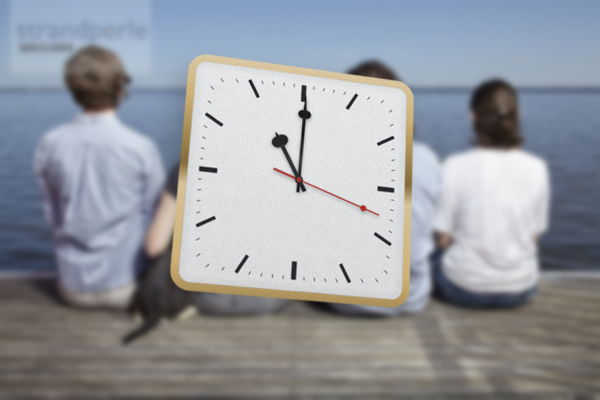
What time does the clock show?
11:00:18
